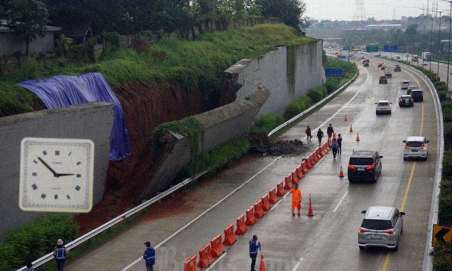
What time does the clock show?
2:52
